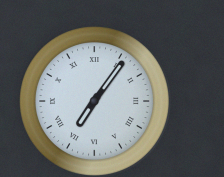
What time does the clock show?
7:06
